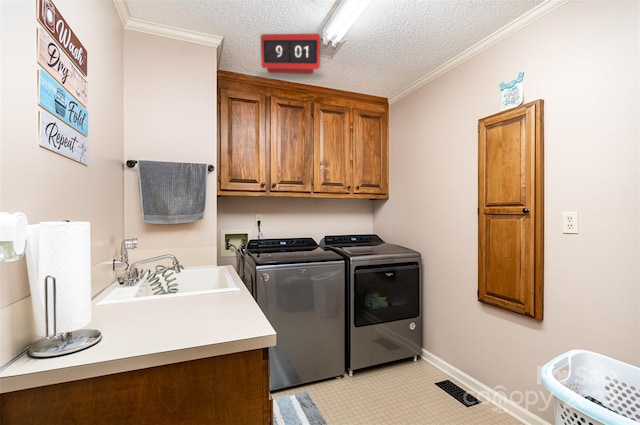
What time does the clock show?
9:01
